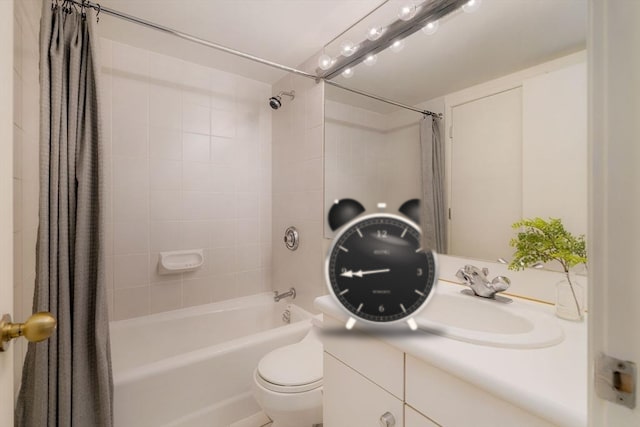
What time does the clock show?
8:44
